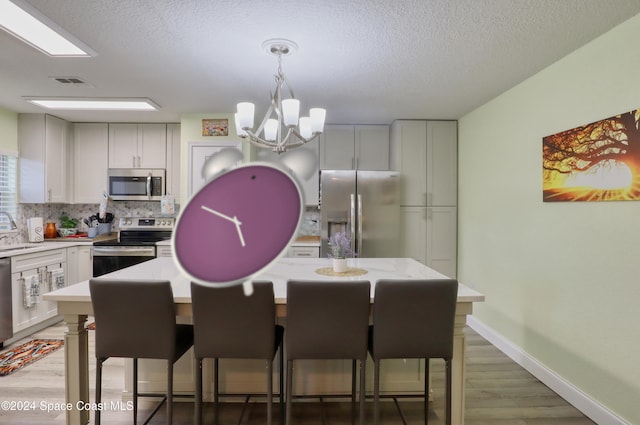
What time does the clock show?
4:48
